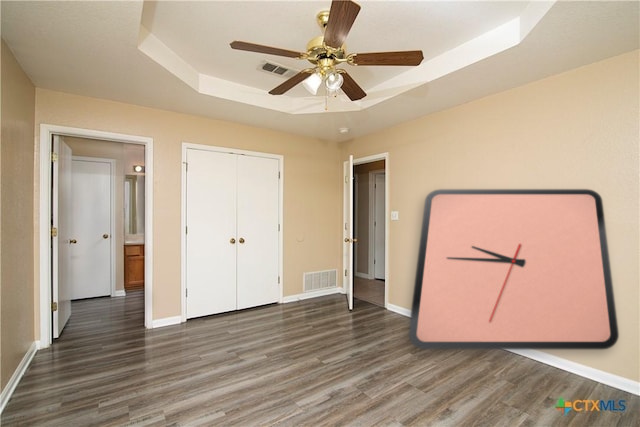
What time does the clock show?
9:45:33
